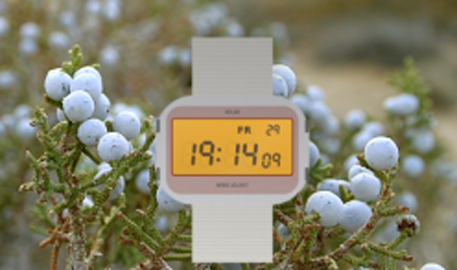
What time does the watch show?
19:14:09
